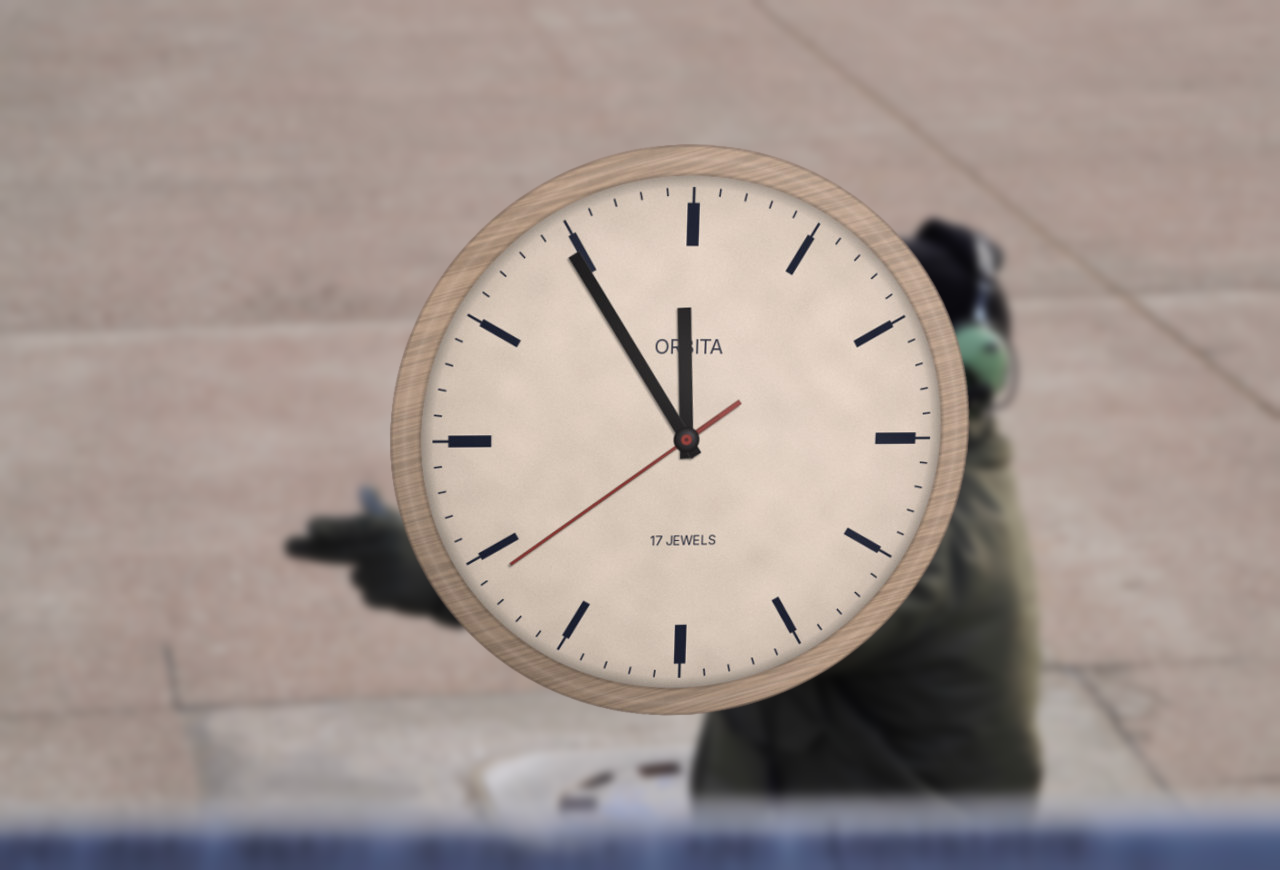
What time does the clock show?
11:54:39
